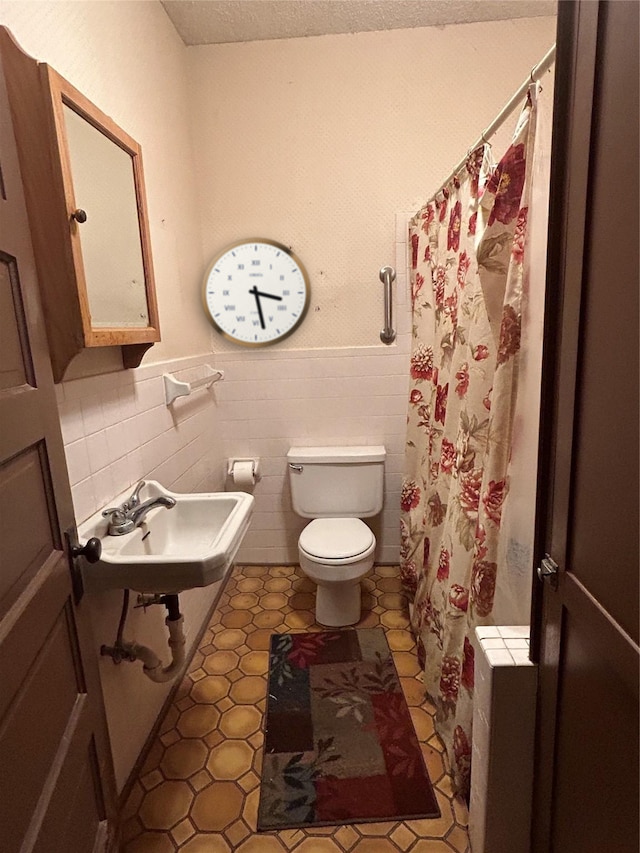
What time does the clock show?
3:28
